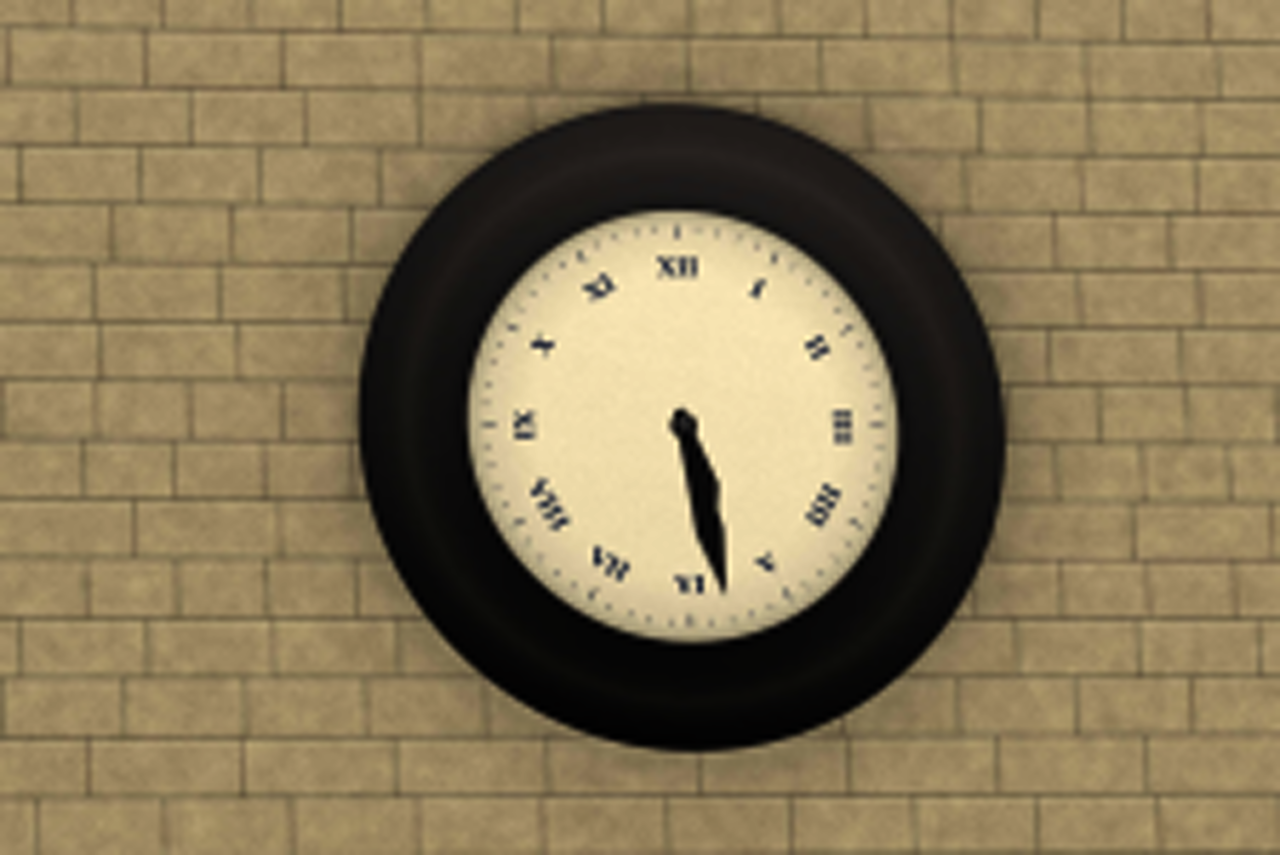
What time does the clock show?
5:28
